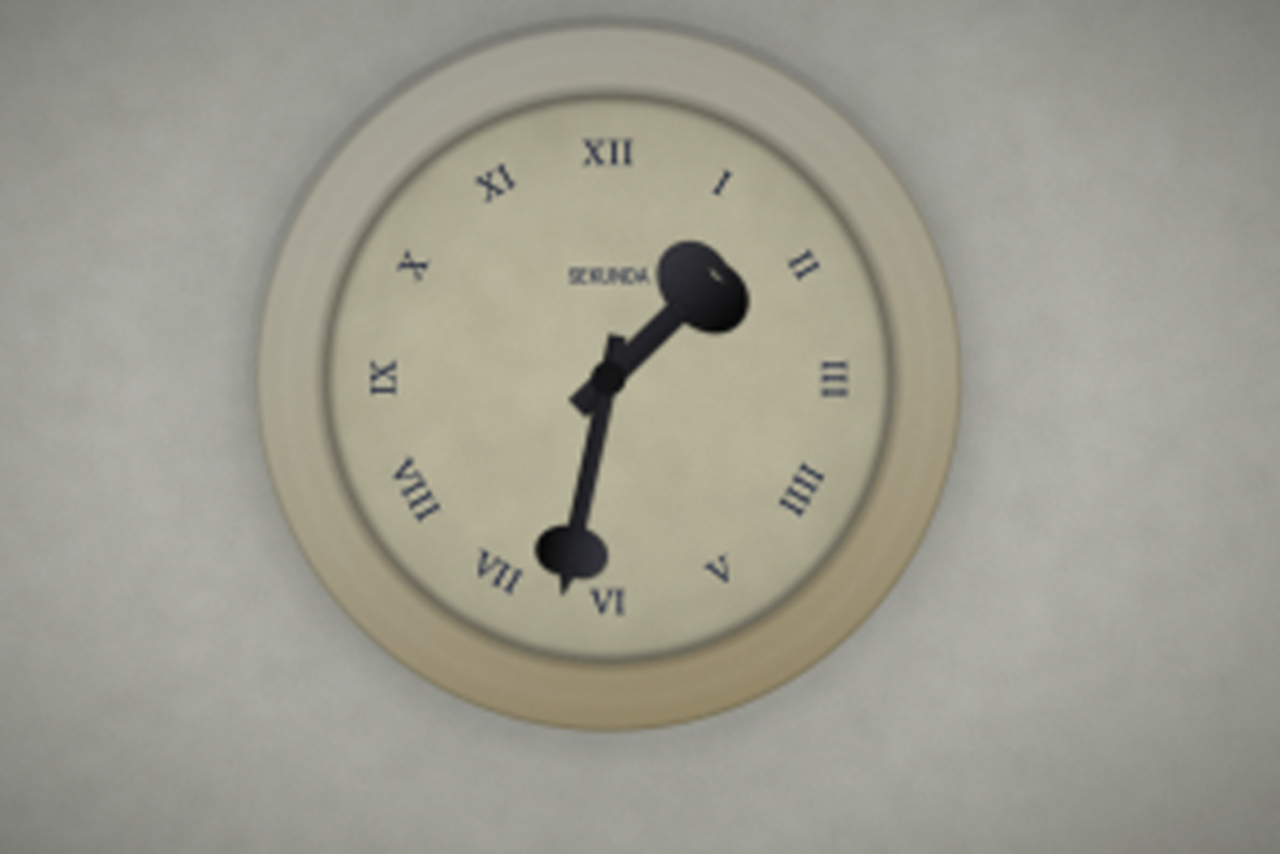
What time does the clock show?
1:32
